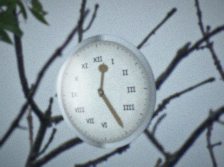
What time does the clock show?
12:25
